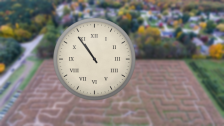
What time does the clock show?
10:54
